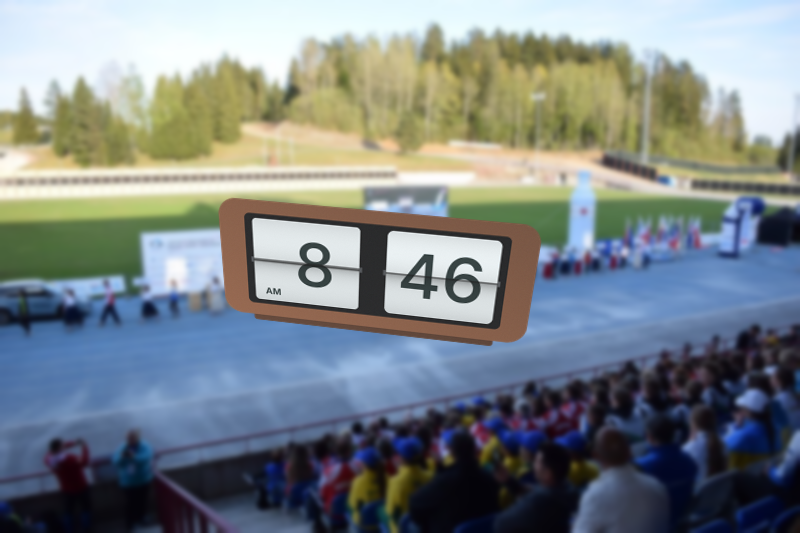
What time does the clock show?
8:46
